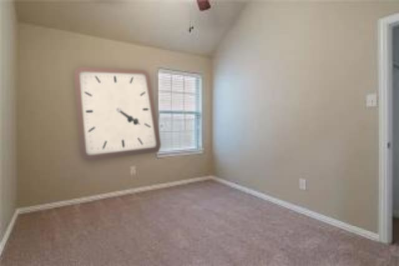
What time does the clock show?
4:21
